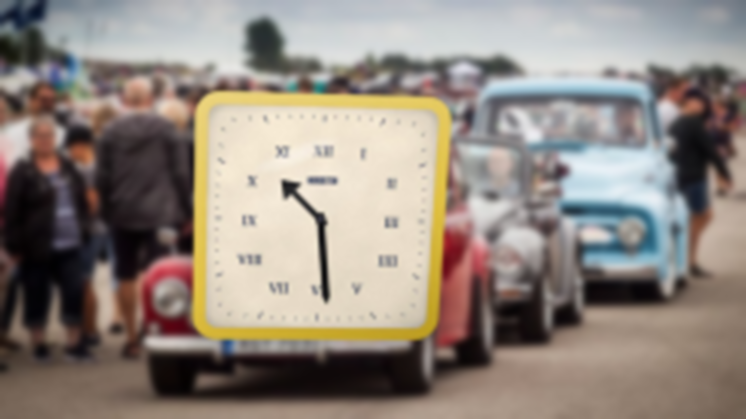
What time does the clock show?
10:29
